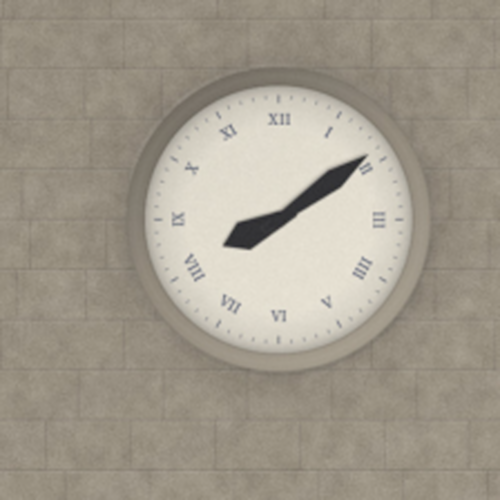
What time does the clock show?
8:09
